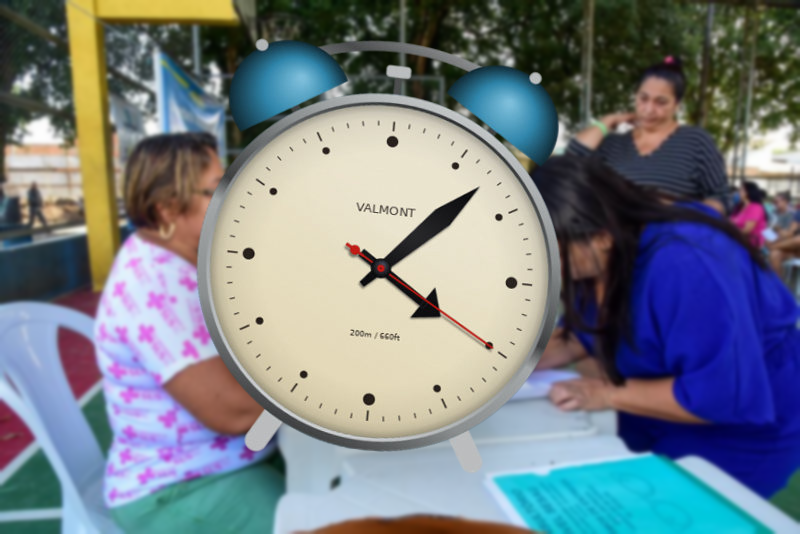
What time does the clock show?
4:07:20
